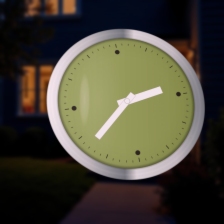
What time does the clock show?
2:38
